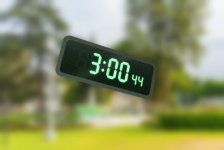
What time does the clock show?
3:00:44
